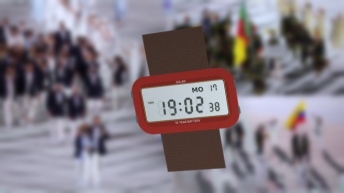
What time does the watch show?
19:02:38
